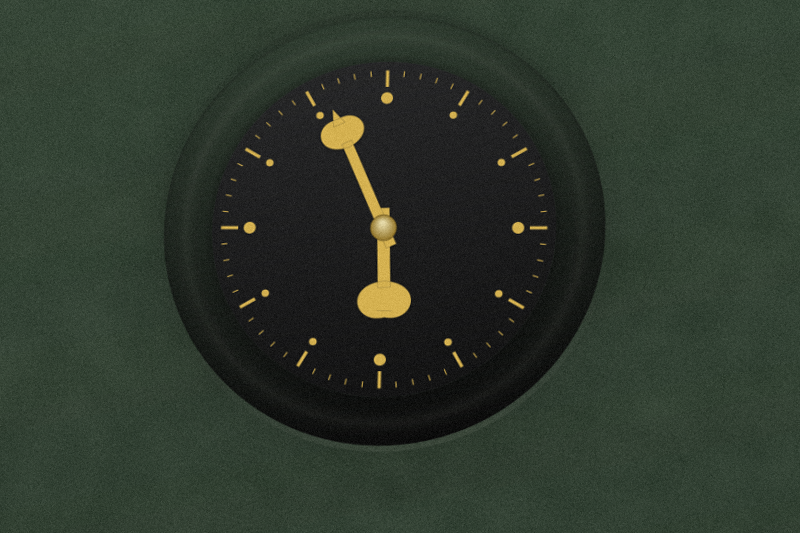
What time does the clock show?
5:56
